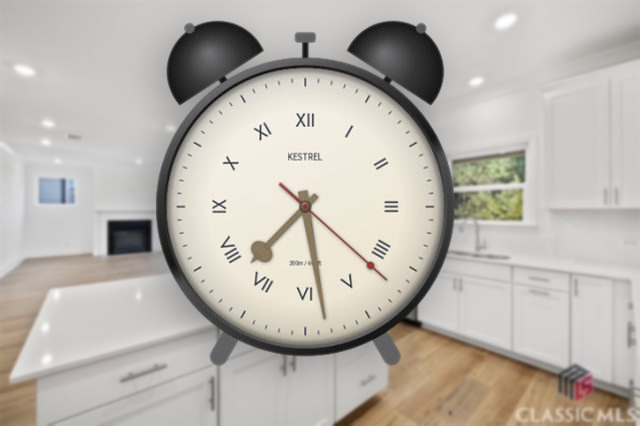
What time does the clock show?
7:28:22
